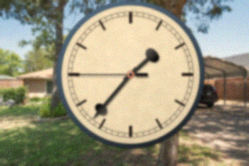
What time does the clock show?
1:36:45
